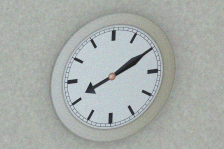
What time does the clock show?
8:10
